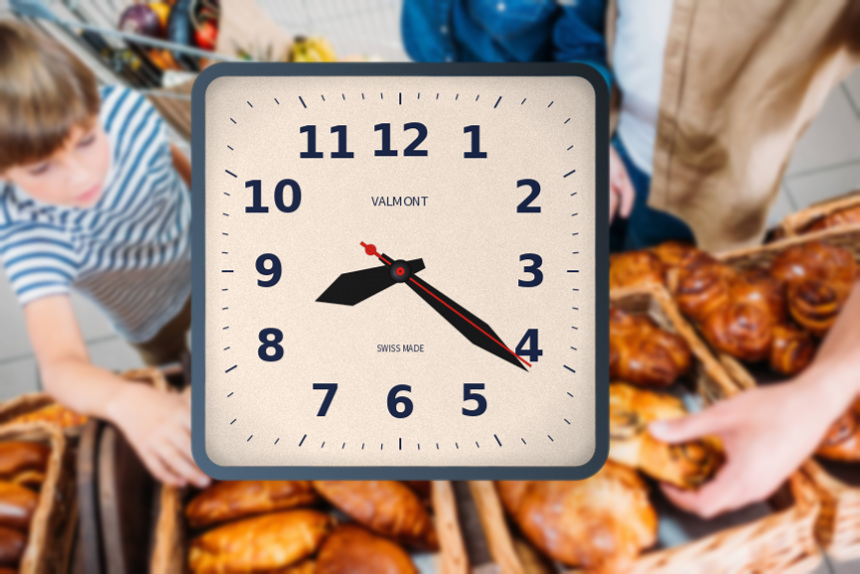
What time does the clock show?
8:21:21
